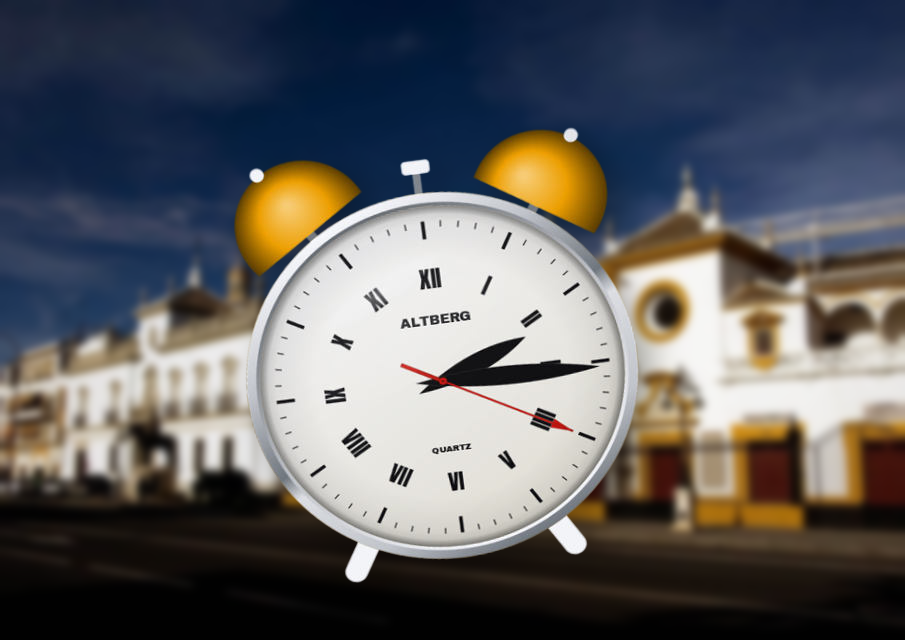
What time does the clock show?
2:15:20
